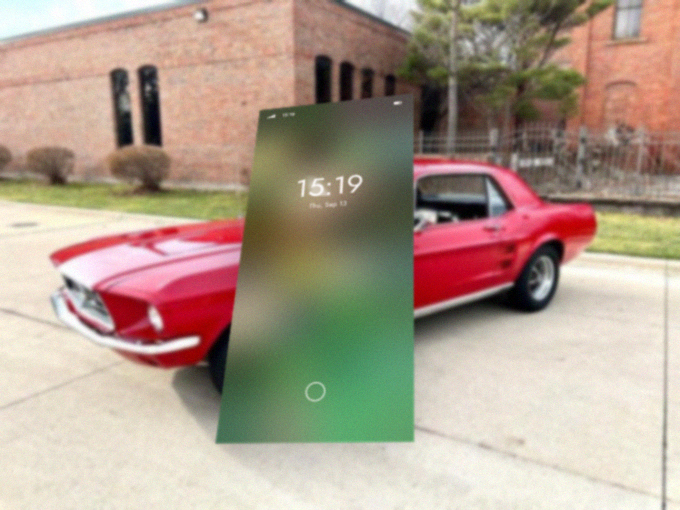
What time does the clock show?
15:19
